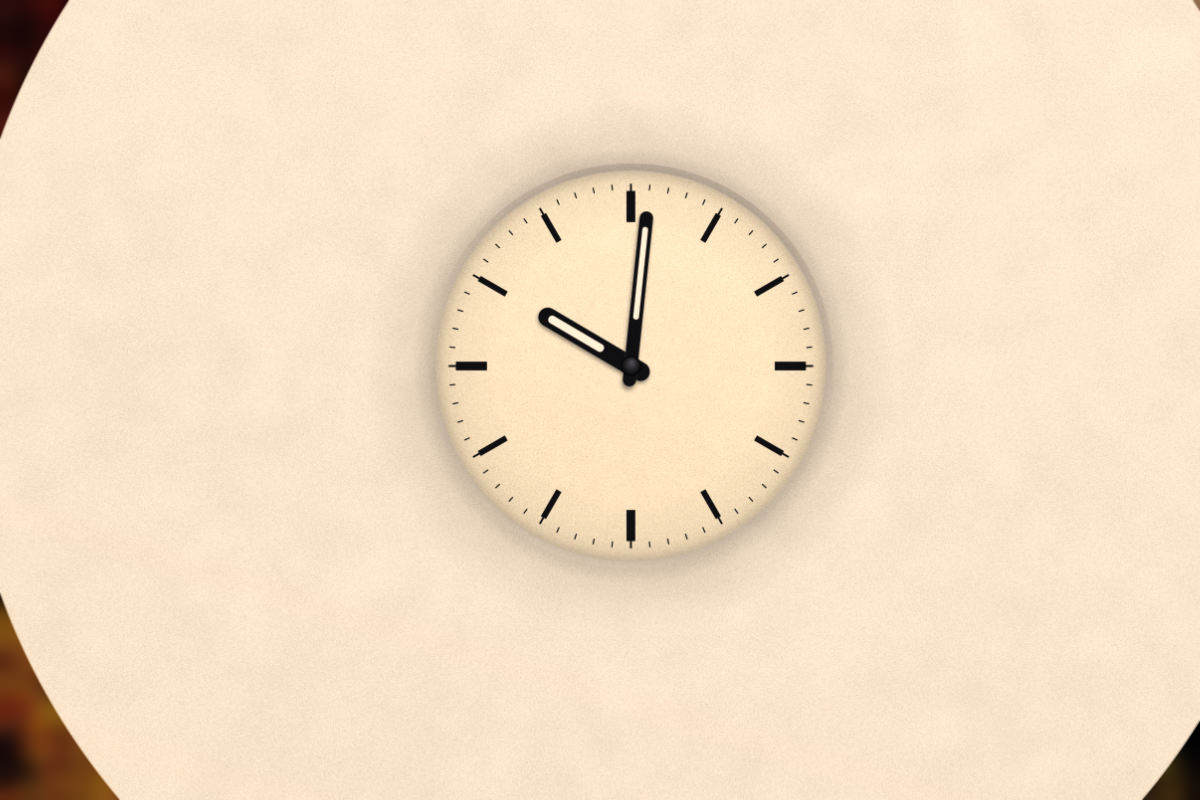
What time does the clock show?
10:01
